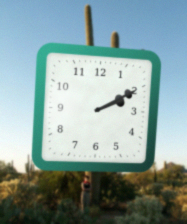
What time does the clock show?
2:10
